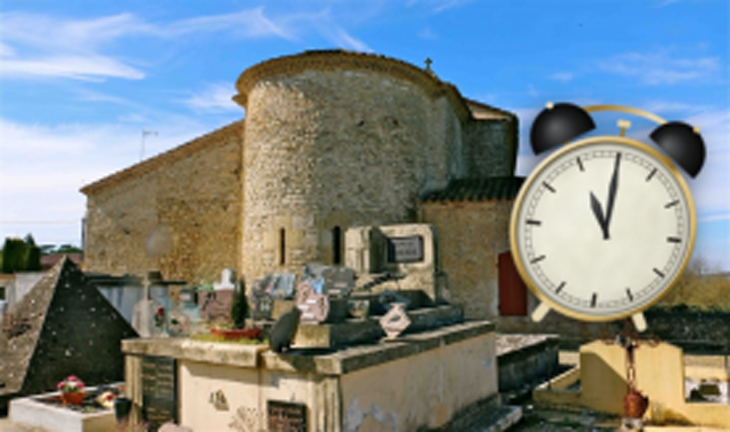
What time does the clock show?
11:00
